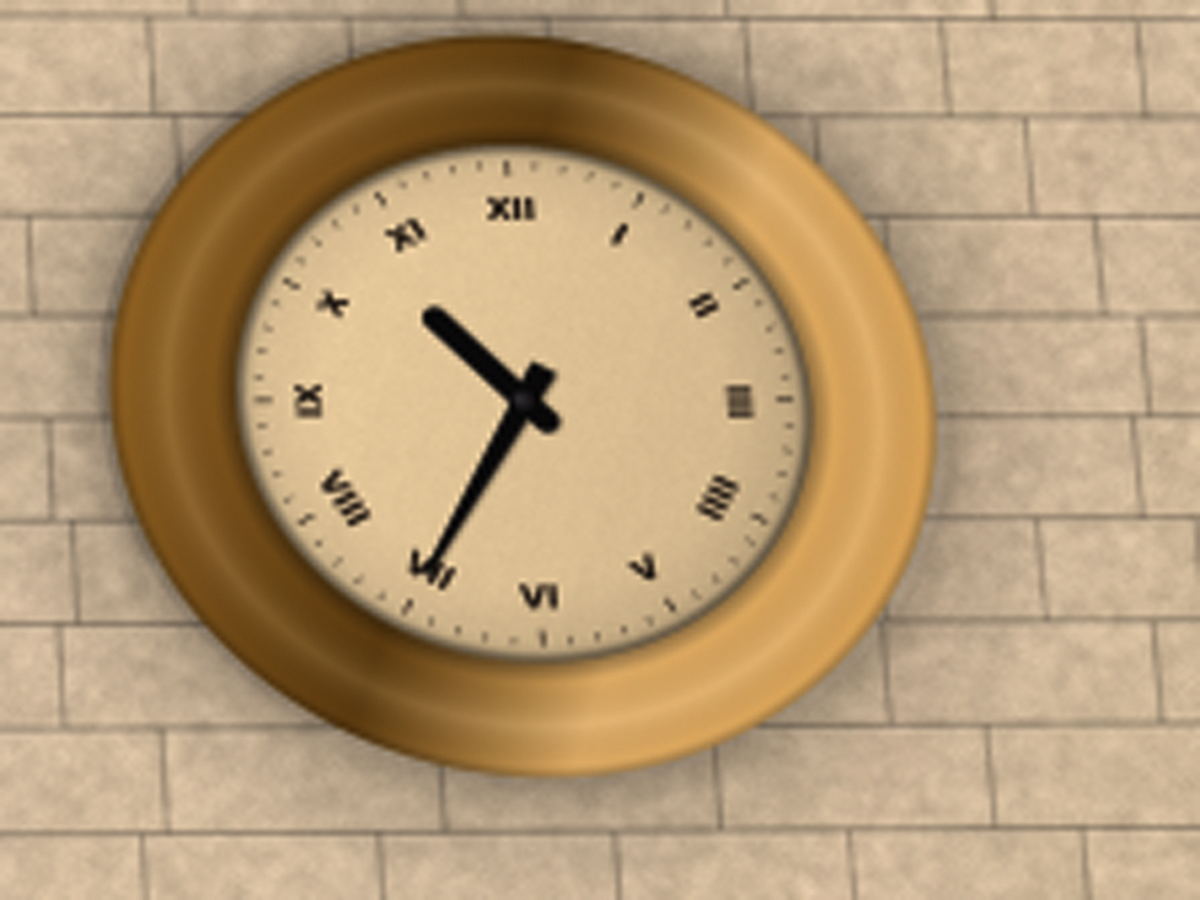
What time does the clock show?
10:35
